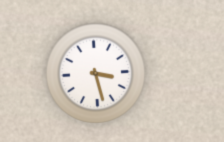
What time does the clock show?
3:28
